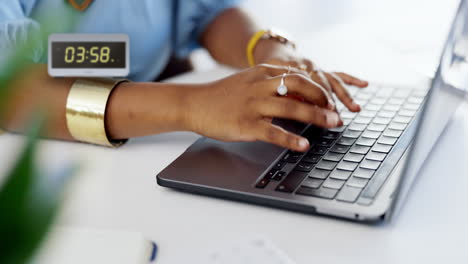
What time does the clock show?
3:58
